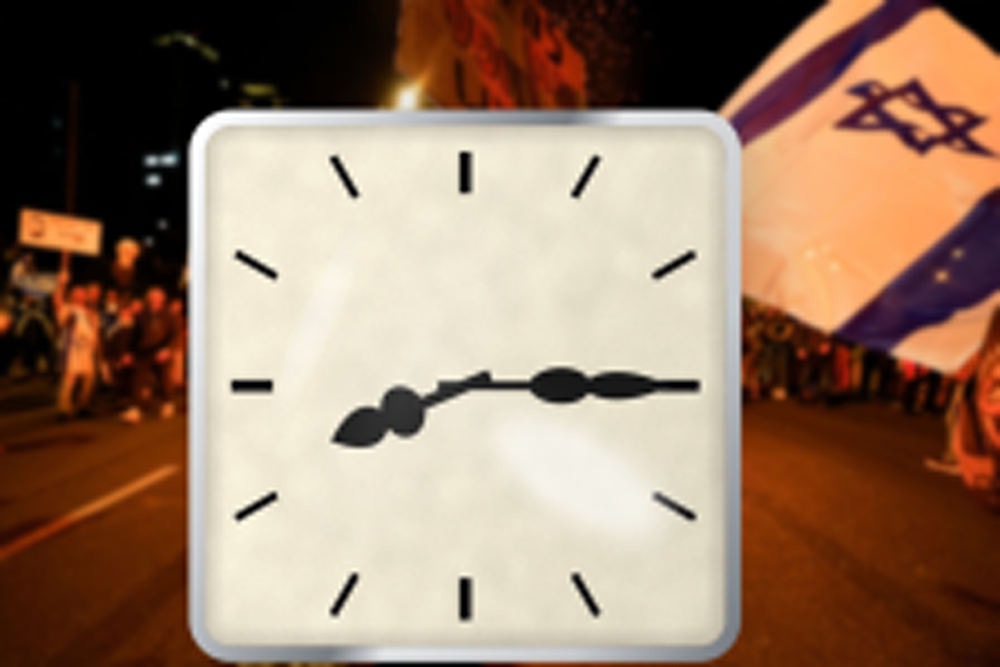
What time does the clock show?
8:15
